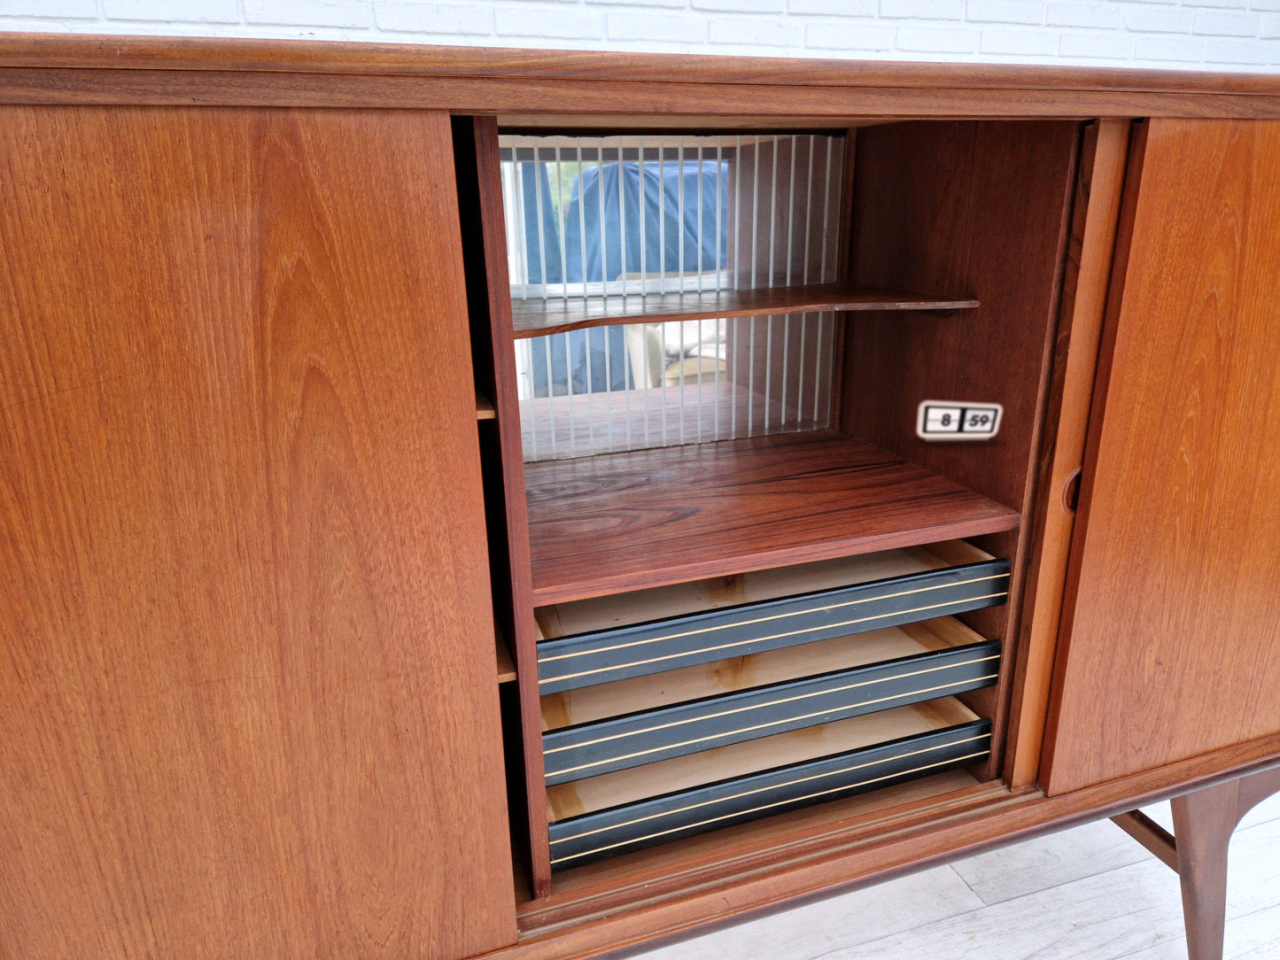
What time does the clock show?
8:59
